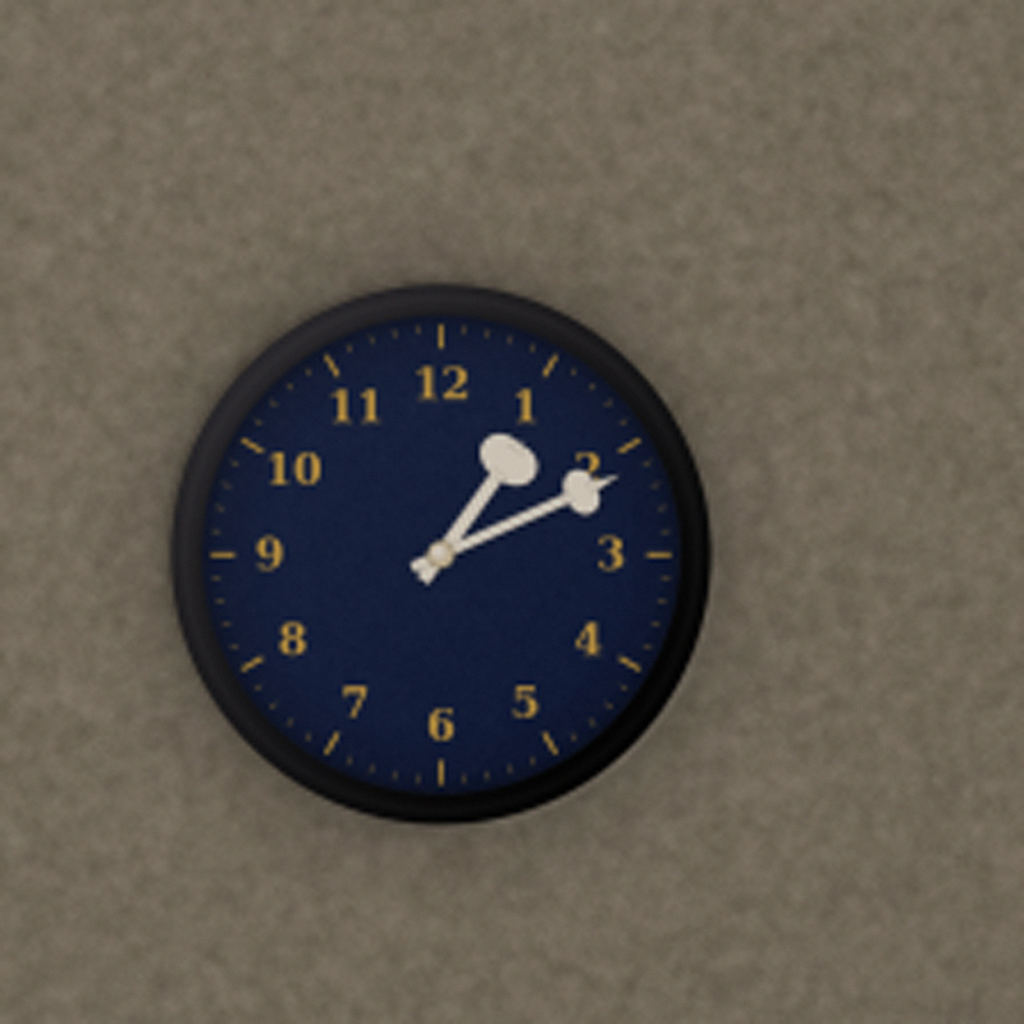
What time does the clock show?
1:11
